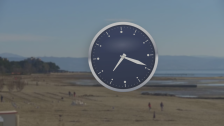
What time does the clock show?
7:19
